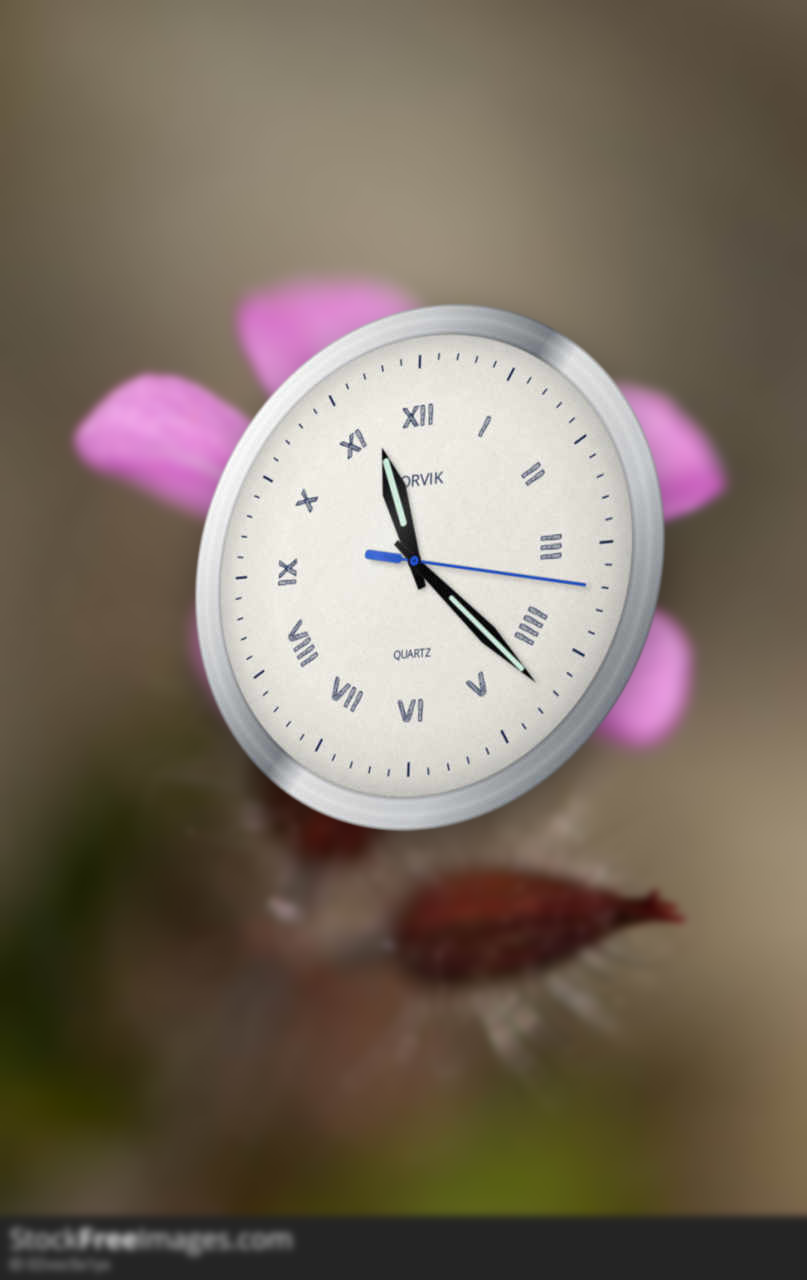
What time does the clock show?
11:22:17
